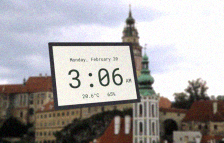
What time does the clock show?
3:06
